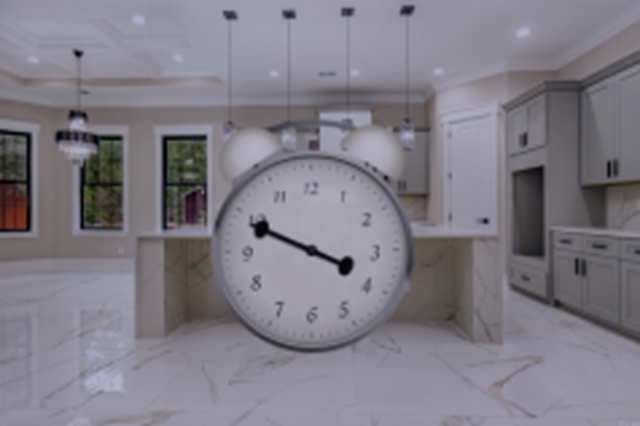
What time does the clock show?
3:49
